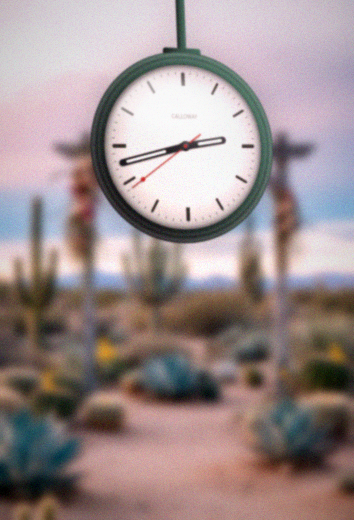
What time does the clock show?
2:42:39
